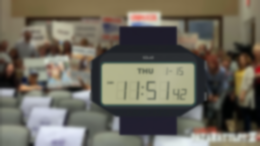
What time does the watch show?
11:51
